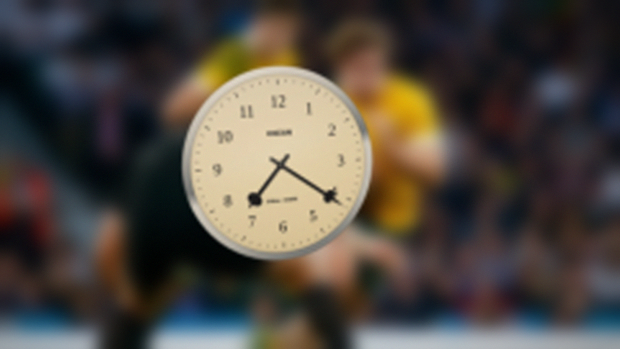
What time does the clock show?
7:21
